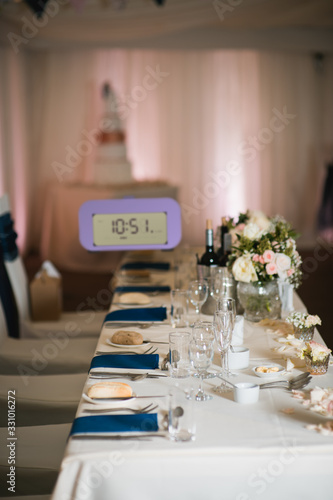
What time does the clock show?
10:51
